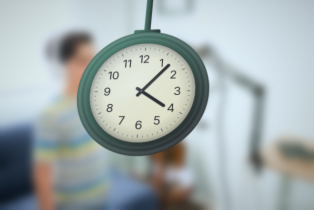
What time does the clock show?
4:07
